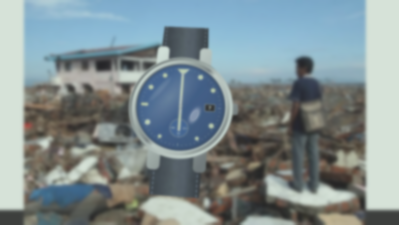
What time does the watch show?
6:00
